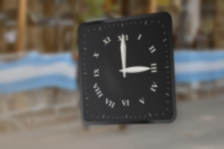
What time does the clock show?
3:00
